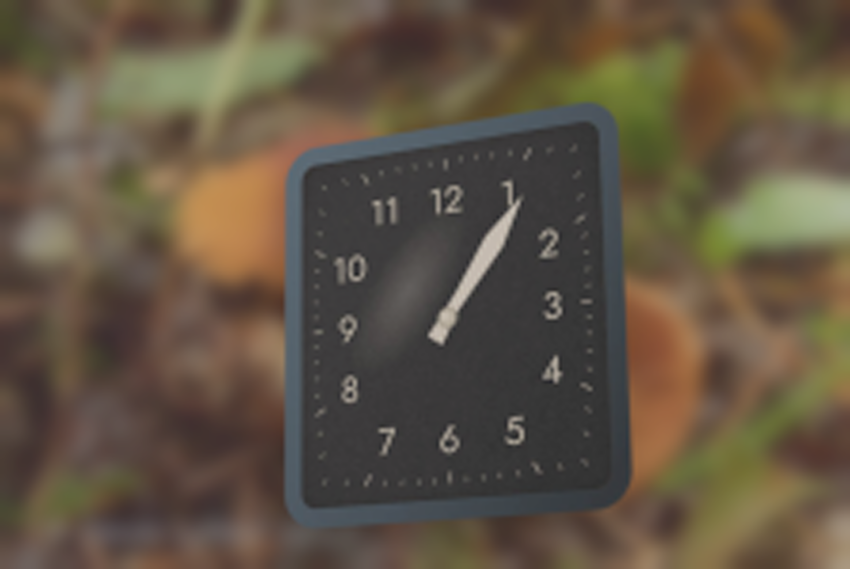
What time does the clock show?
1:06
